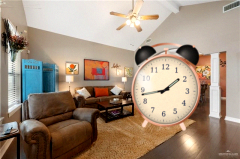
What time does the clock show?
1:43
